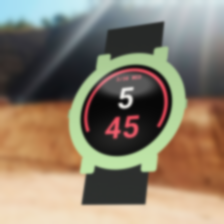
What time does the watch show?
5:45
